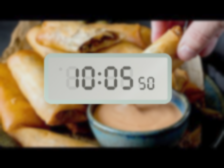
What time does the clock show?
10:05:50
